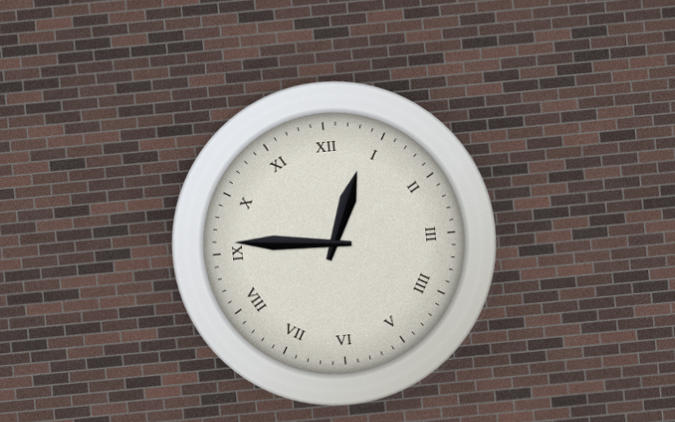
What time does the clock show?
12:46
